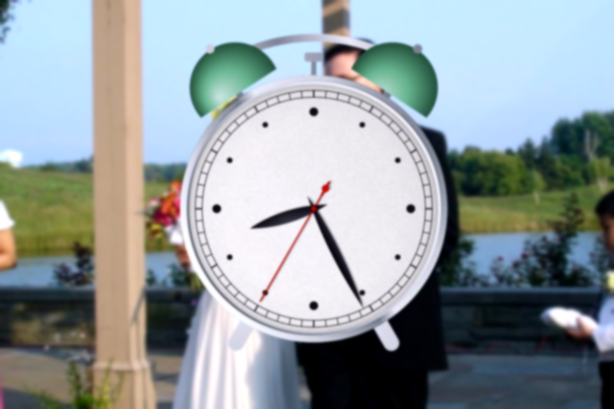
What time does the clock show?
8:25:35
